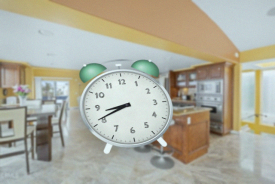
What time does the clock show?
8:41
